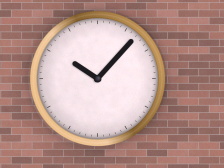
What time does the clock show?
10:07
